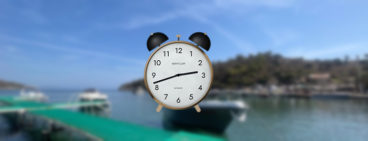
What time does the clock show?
2:42
